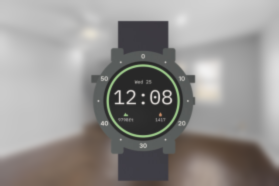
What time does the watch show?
12:08
